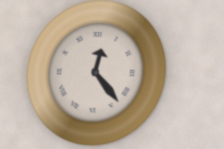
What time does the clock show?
12:23
